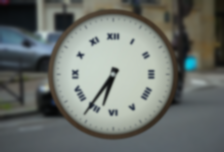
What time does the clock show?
6:36
